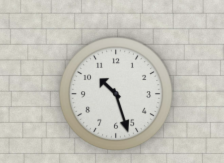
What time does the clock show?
10:27
